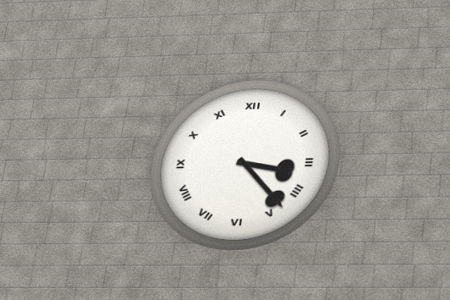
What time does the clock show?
3:23
